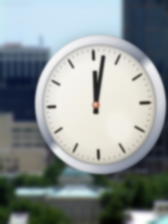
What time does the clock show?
12:02
